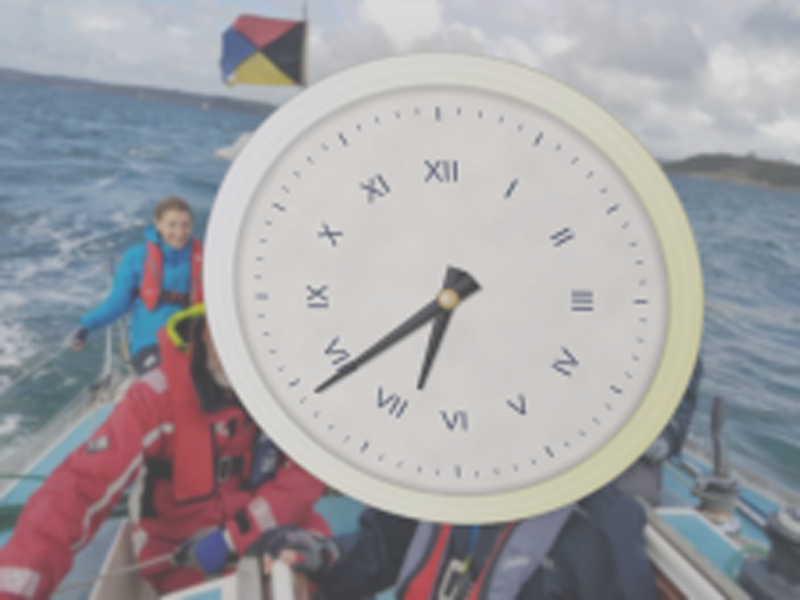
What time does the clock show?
6:39
